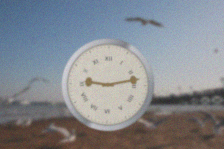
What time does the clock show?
9:13
